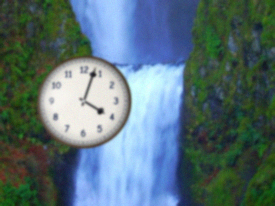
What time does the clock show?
4:03
